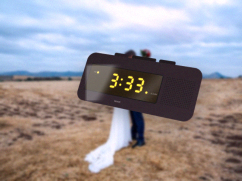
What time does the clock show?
3:33
